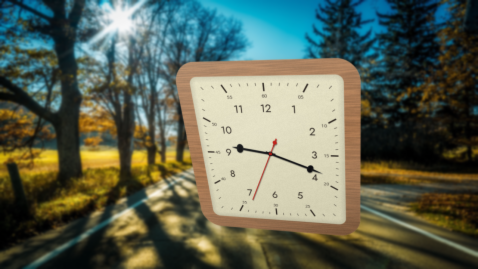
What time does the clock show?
9:18:34
